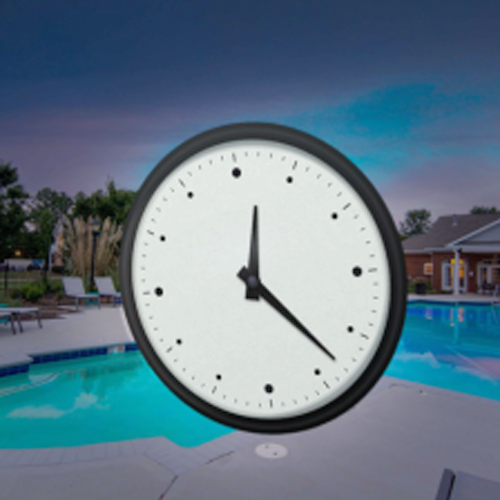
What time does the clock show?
12:23
